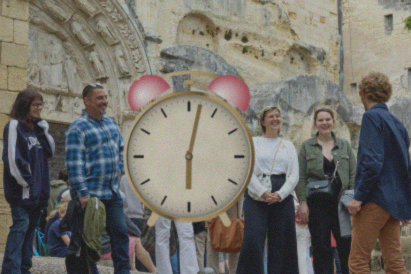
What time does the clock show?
6:02
